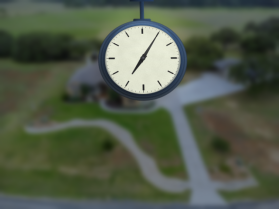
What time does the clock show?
7:05
